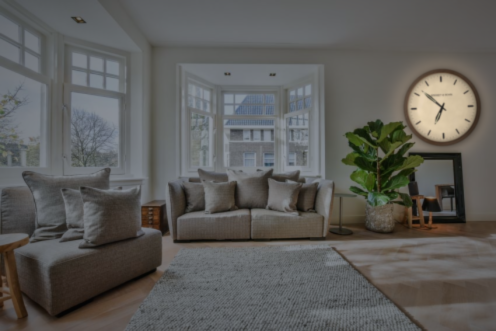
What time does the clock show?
6:52
